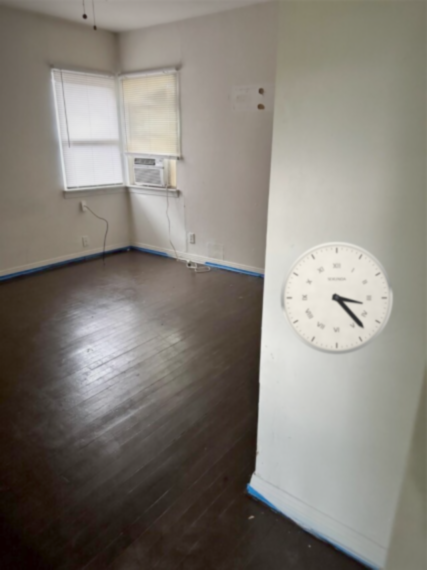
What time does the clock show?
3:23
